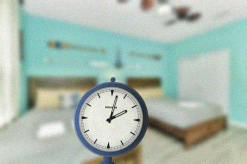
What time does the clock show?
2:02
